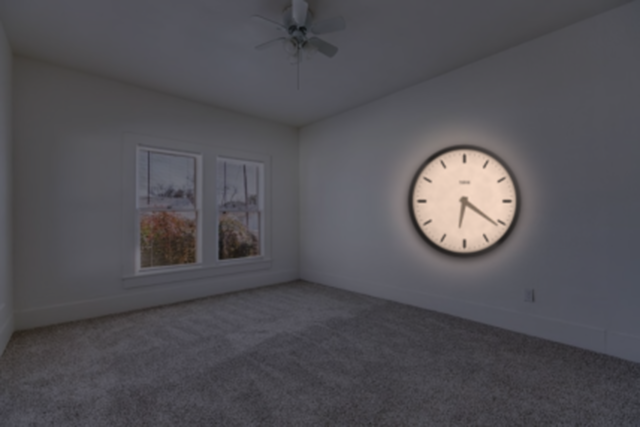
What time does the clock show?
6:21
